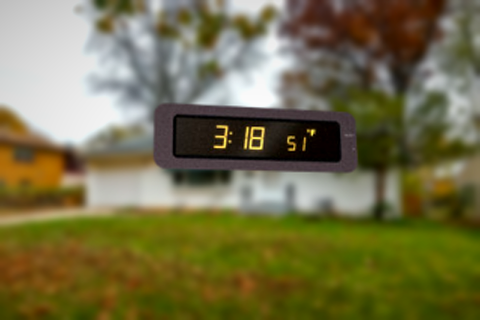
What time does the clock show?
3:18
